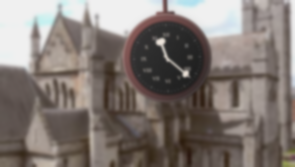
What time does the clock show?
11:22
